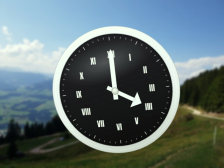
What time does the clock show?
4:00
